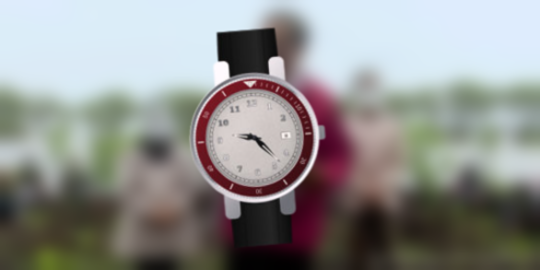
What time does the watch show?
9:23
